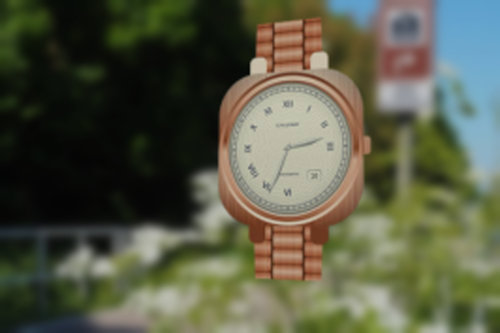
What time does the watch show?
2:34
